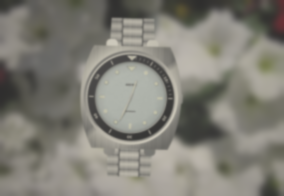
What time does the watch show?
12:34
